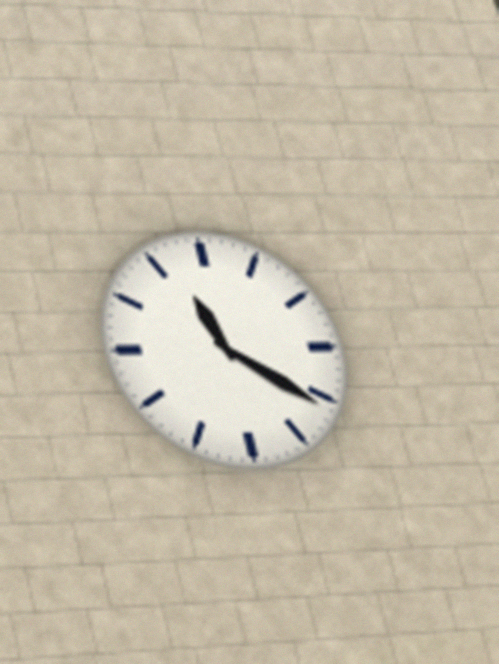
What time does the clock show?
11:21
